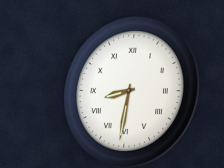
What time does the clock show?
8:31
